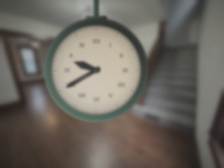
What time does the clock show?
9:40
